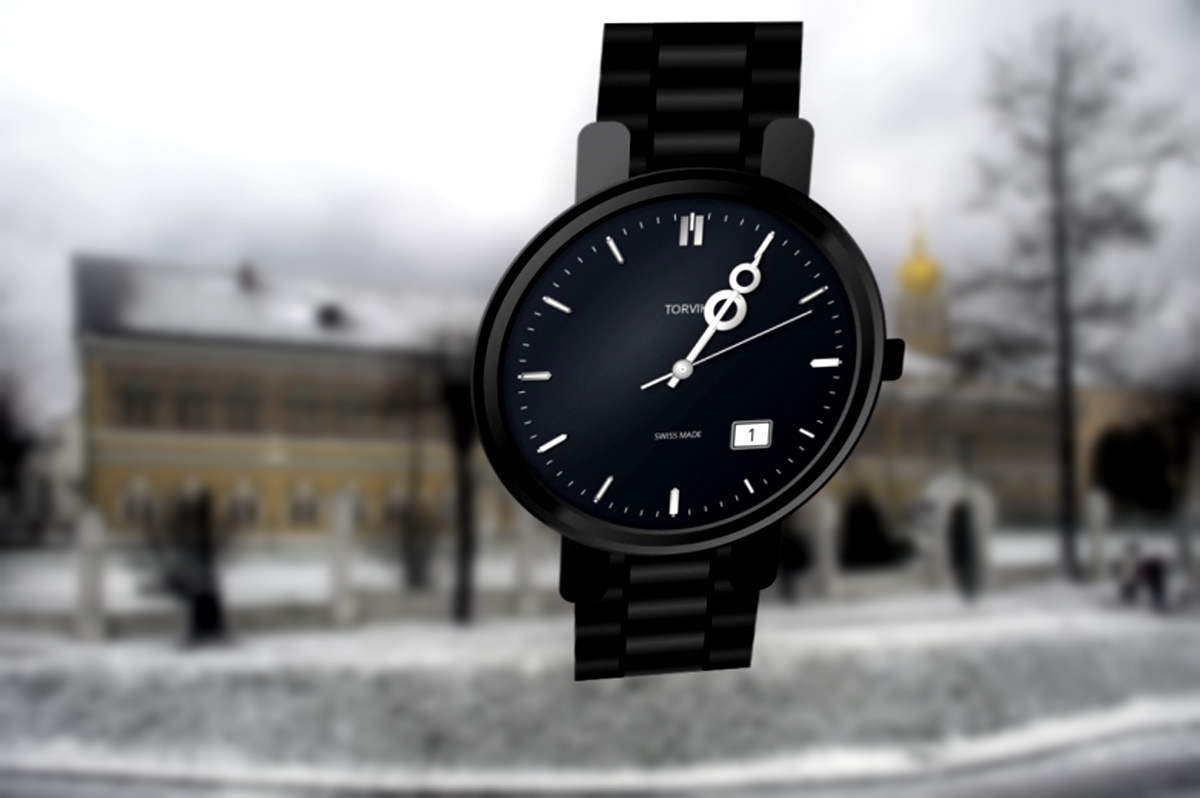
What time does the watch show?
1:05:11
